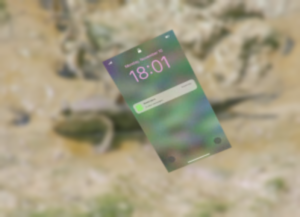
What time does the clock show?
18:01
